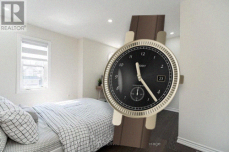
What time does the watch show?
11:23
